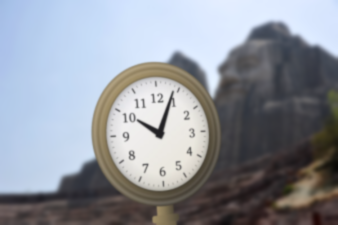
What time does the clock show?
10:04
